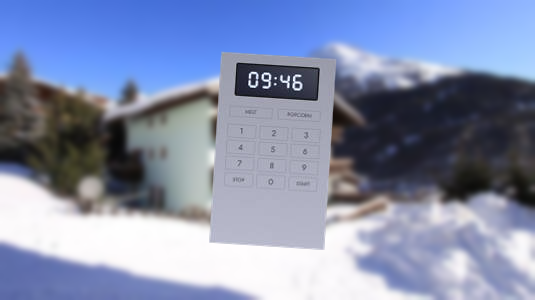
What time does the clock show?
9:46
